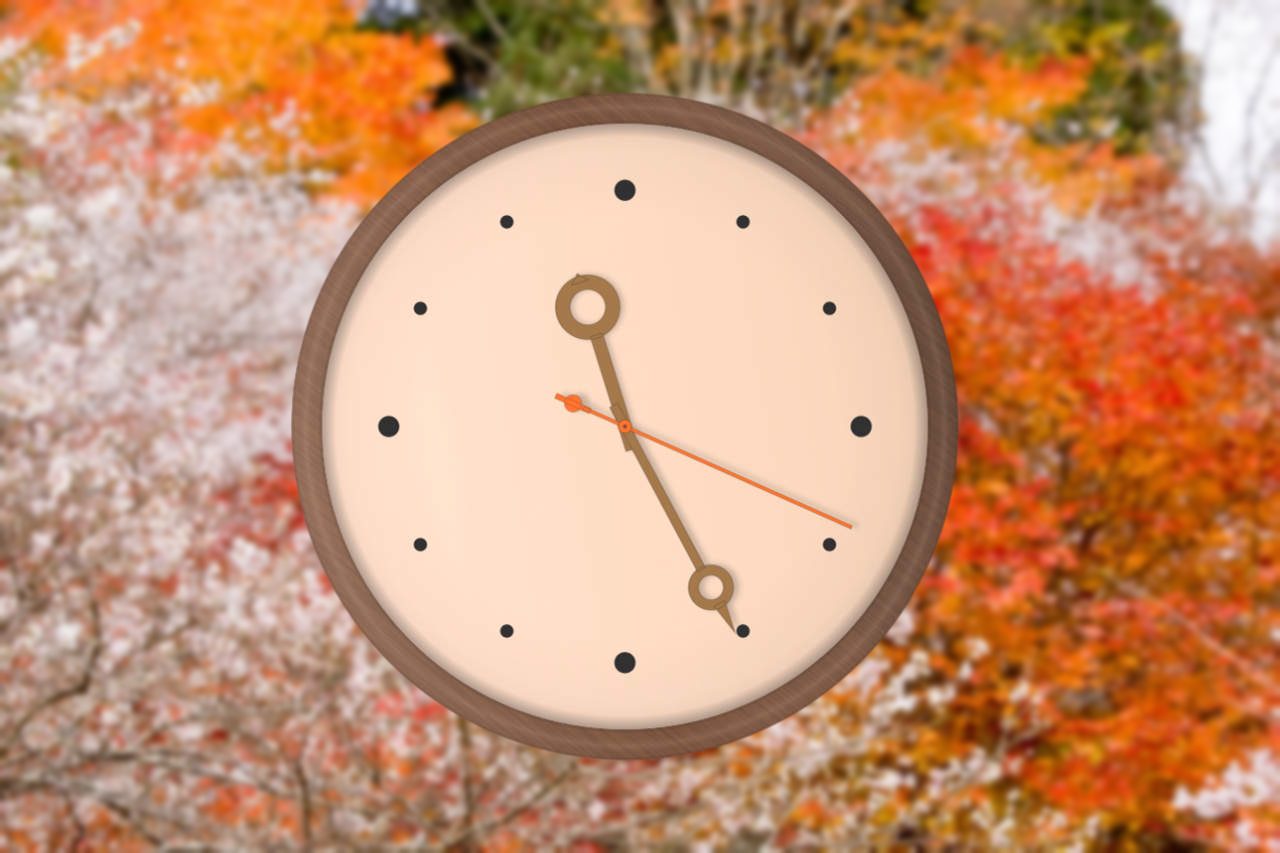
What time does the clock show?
11:25:19
